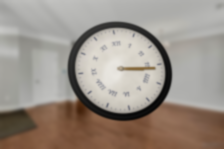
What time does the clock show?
3:16
